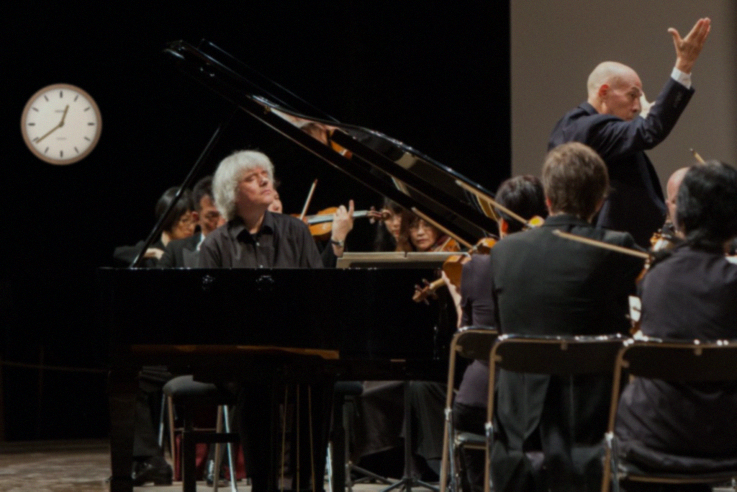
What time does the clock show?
12:39
